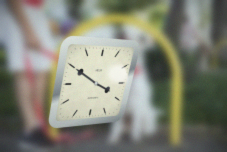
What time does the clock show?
3:50
